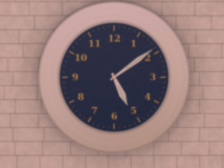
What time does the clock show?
5:09
